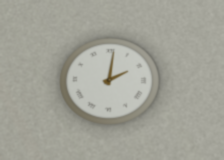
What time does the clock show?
2:01
